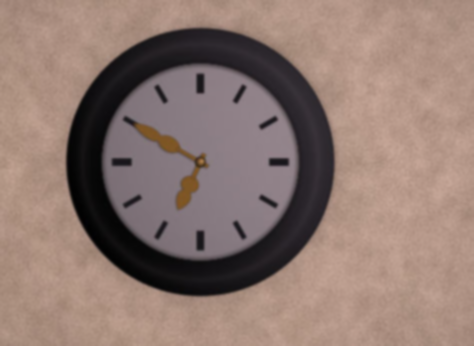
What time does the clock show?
6:50
